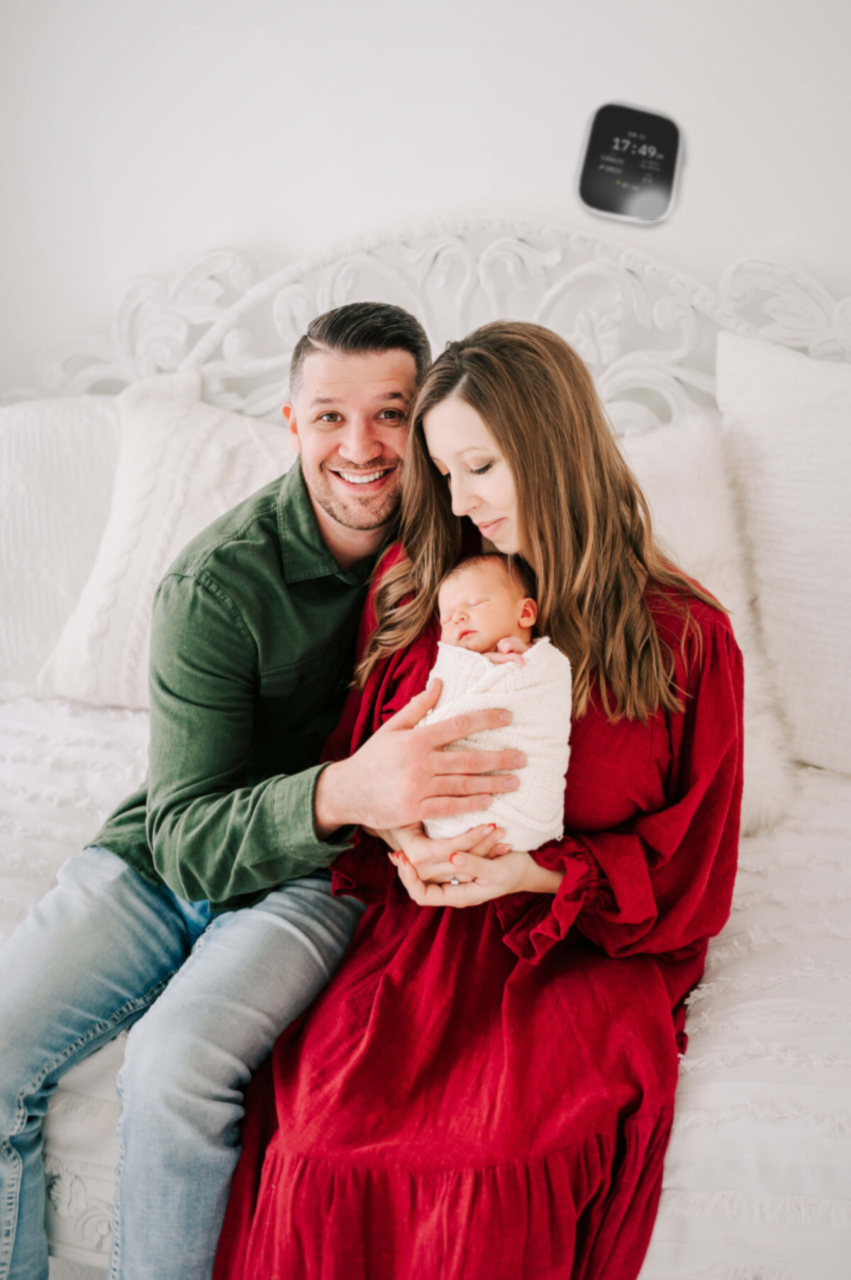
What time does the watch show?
17:49
